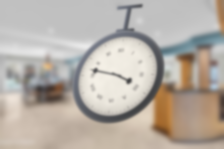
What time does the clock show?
3:47
